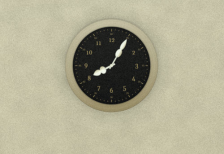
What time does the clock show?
8:05
